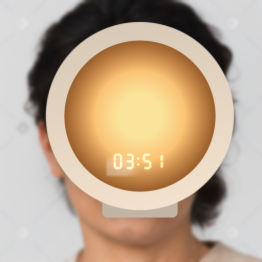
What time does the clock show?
3:51
